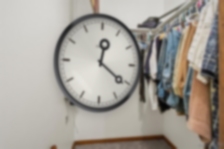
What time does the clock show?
12:21
